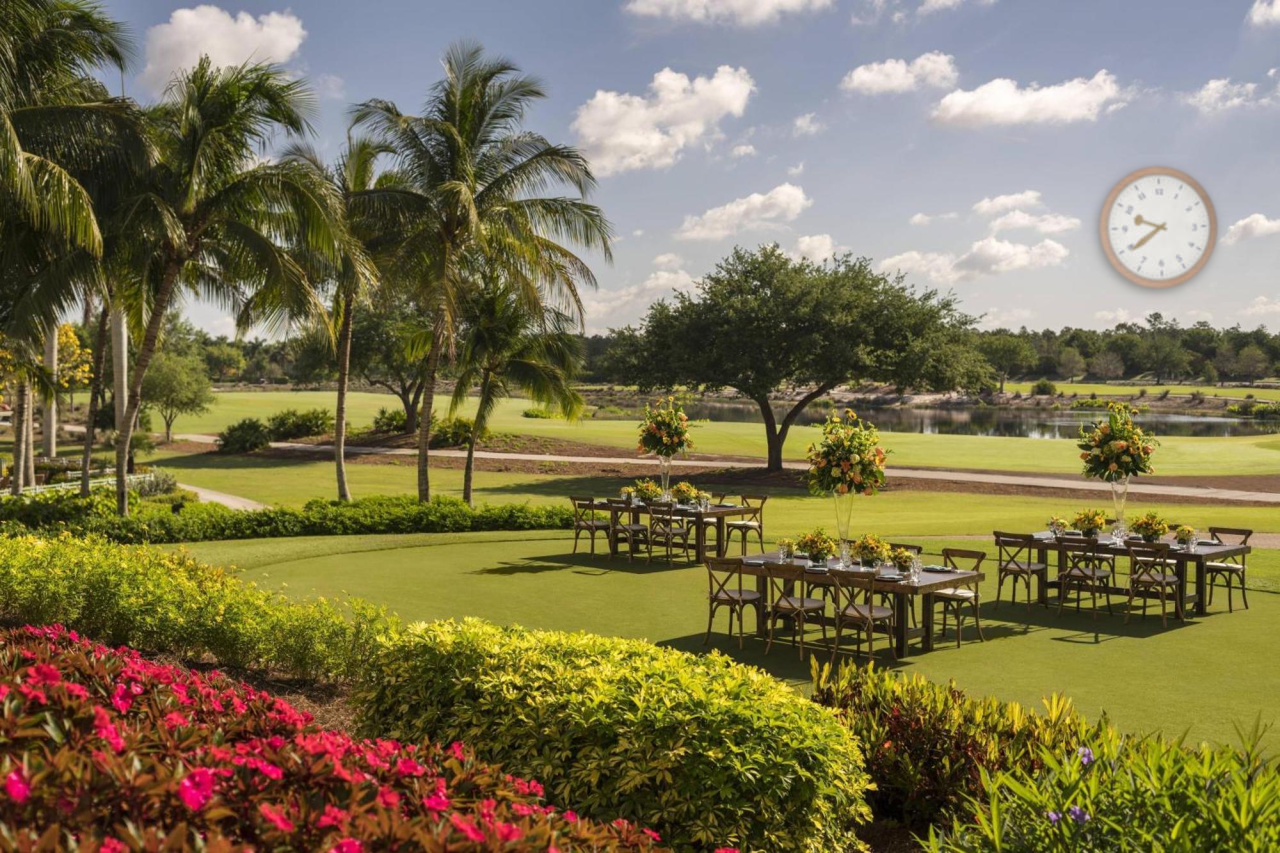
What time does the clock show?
9:39
